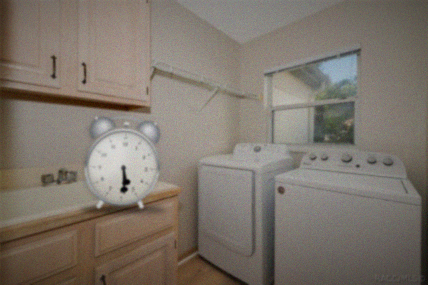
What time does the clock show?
5:29
